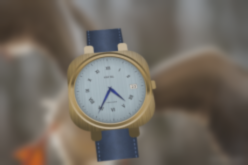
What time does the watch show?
4:35
